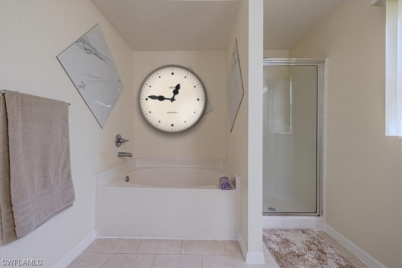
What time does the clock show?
12:46
